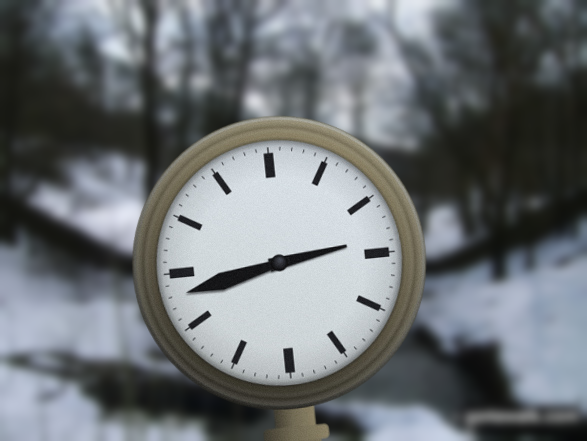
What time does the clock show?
2:43
